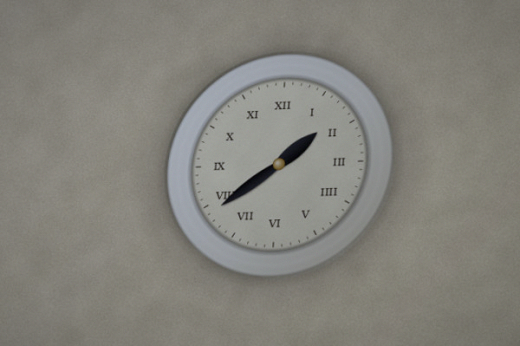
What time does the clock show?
1:39
